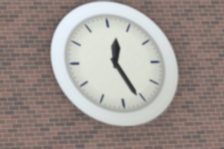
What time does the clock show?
12:26
